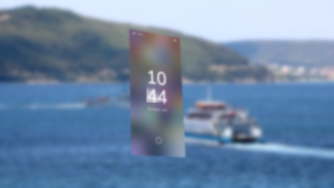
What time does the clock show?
10:44
